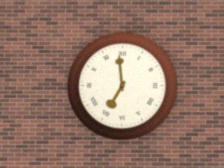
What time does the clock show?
6:59
